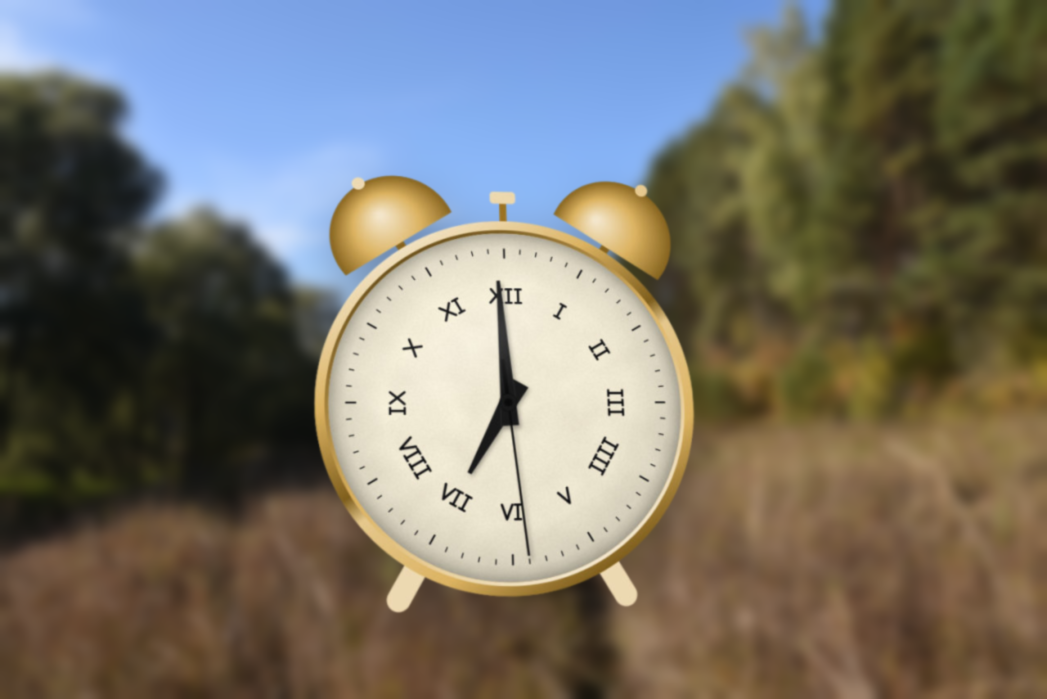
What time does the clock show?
6:59:29
